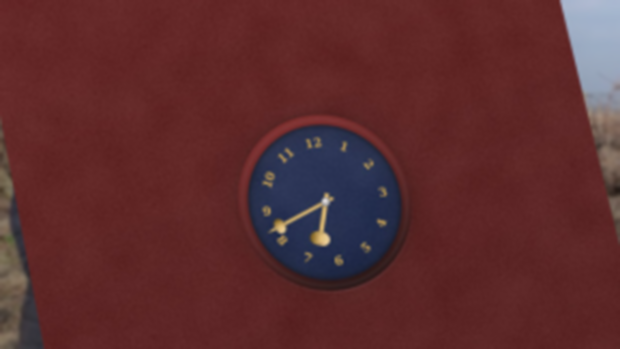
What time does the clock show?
6:42
